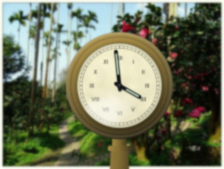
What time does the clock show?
3:59
